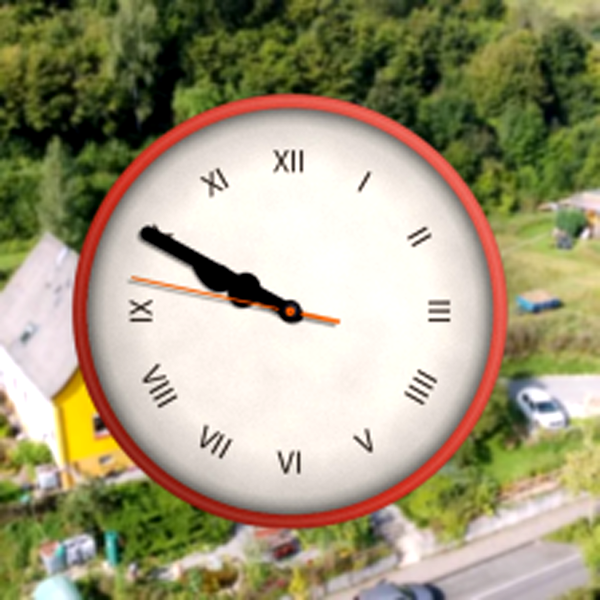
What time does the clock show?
9:49:47
